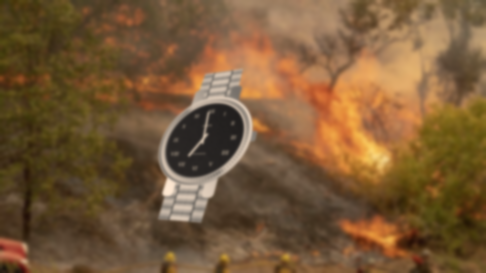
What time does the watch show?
6:59
